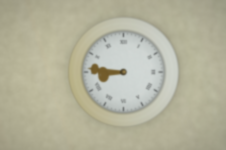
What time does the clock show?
8:46
